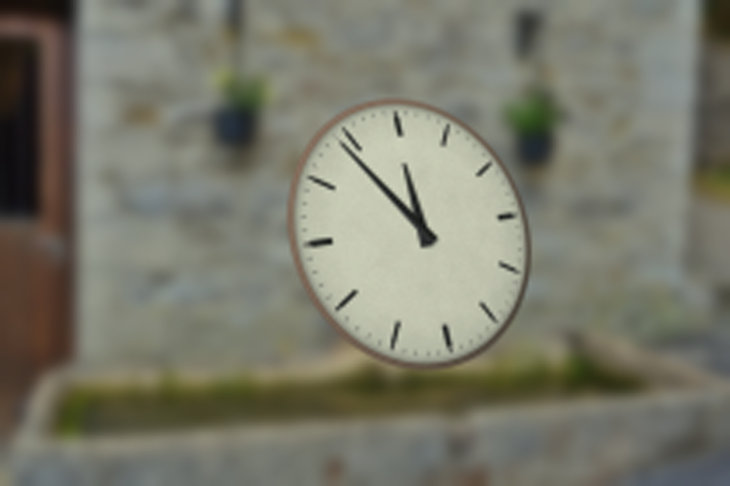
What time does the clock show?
11:54
